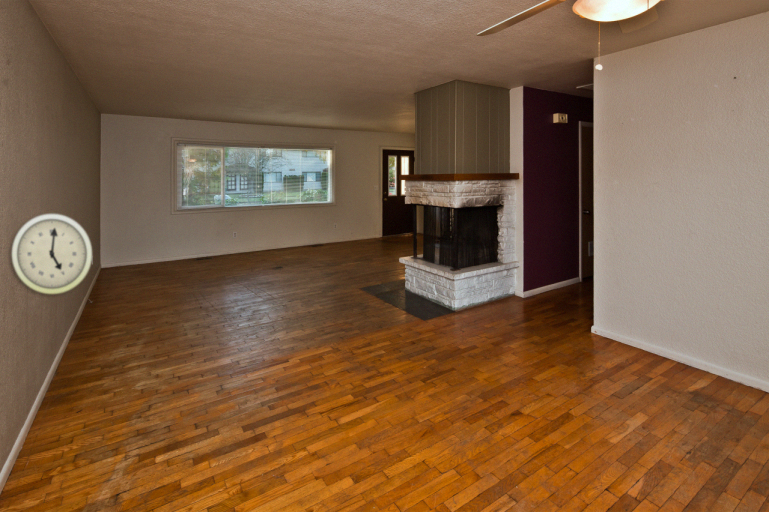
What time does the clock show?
5:01
